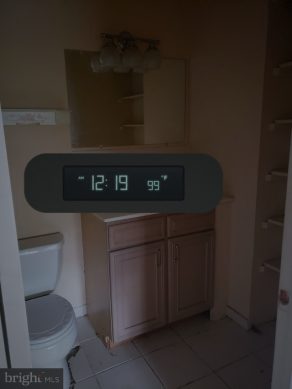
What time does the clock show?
12:19
